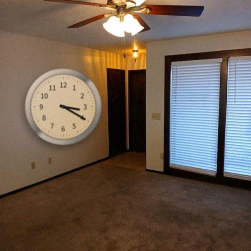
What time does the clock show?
3:20
